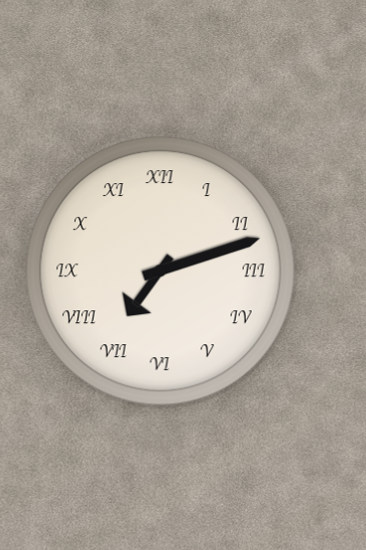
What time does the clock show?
7:12
